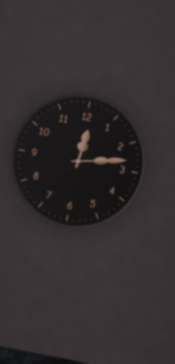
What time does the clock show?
12:13
